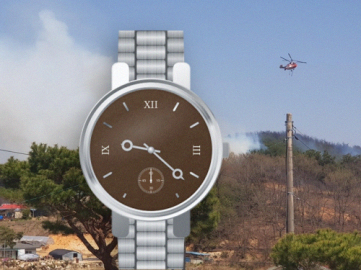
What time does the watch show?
9:22
